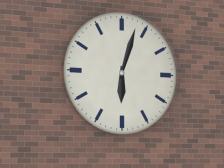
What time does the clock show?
6:03
